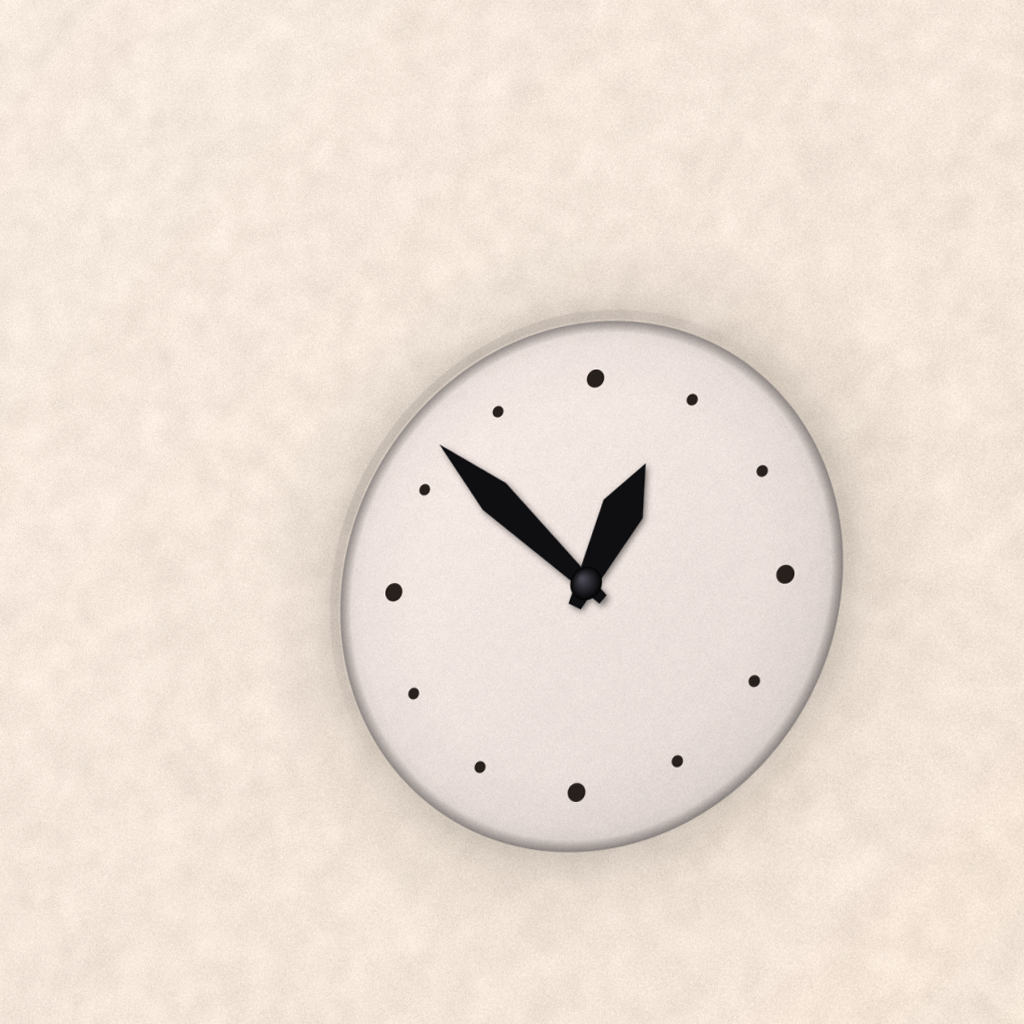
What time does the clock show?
12:52
